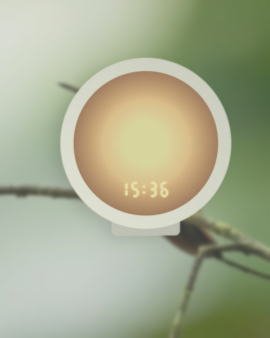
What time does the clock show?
15:36
